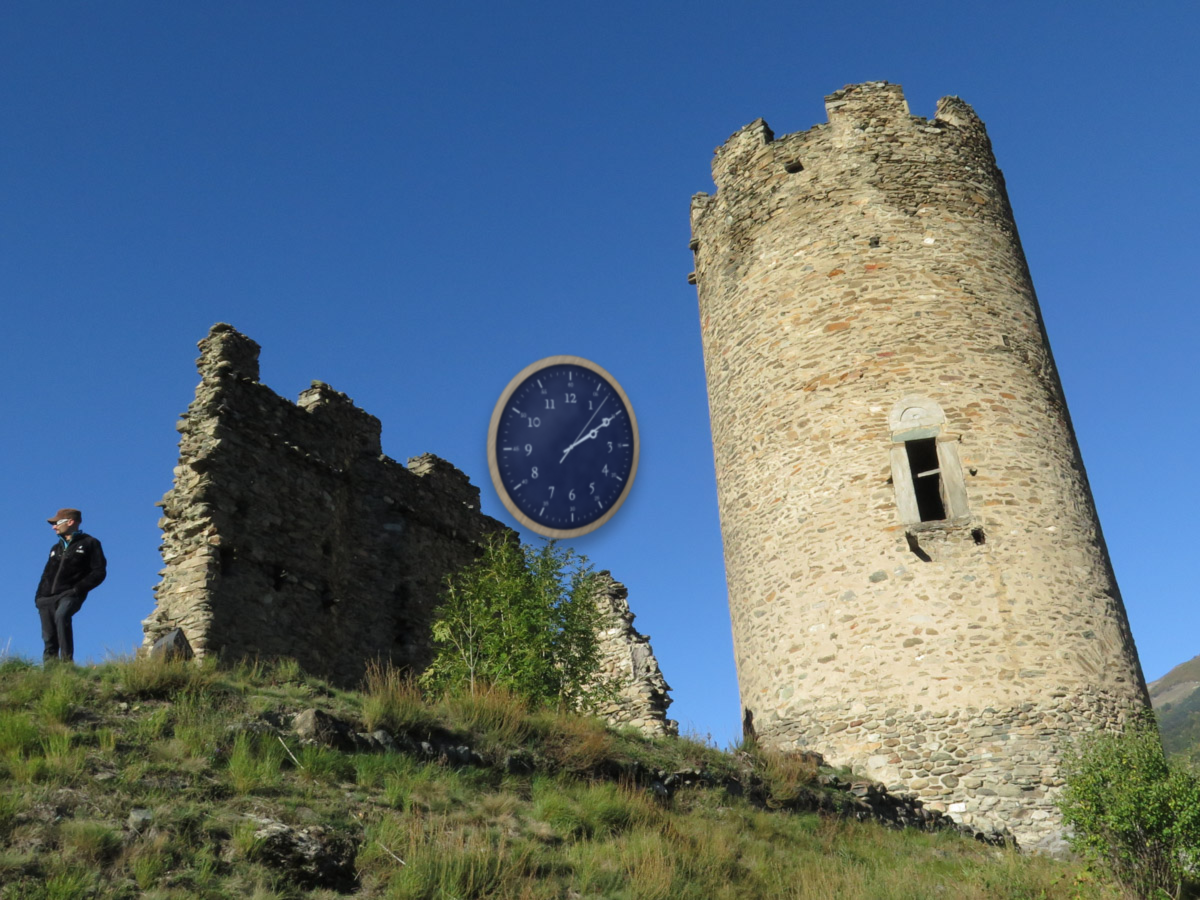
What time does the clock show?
2:10:07
